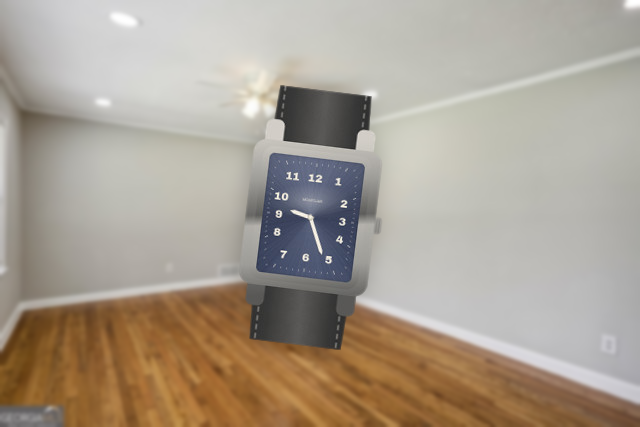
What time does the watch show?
9:26
